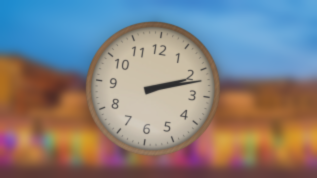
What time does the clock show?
2:12
